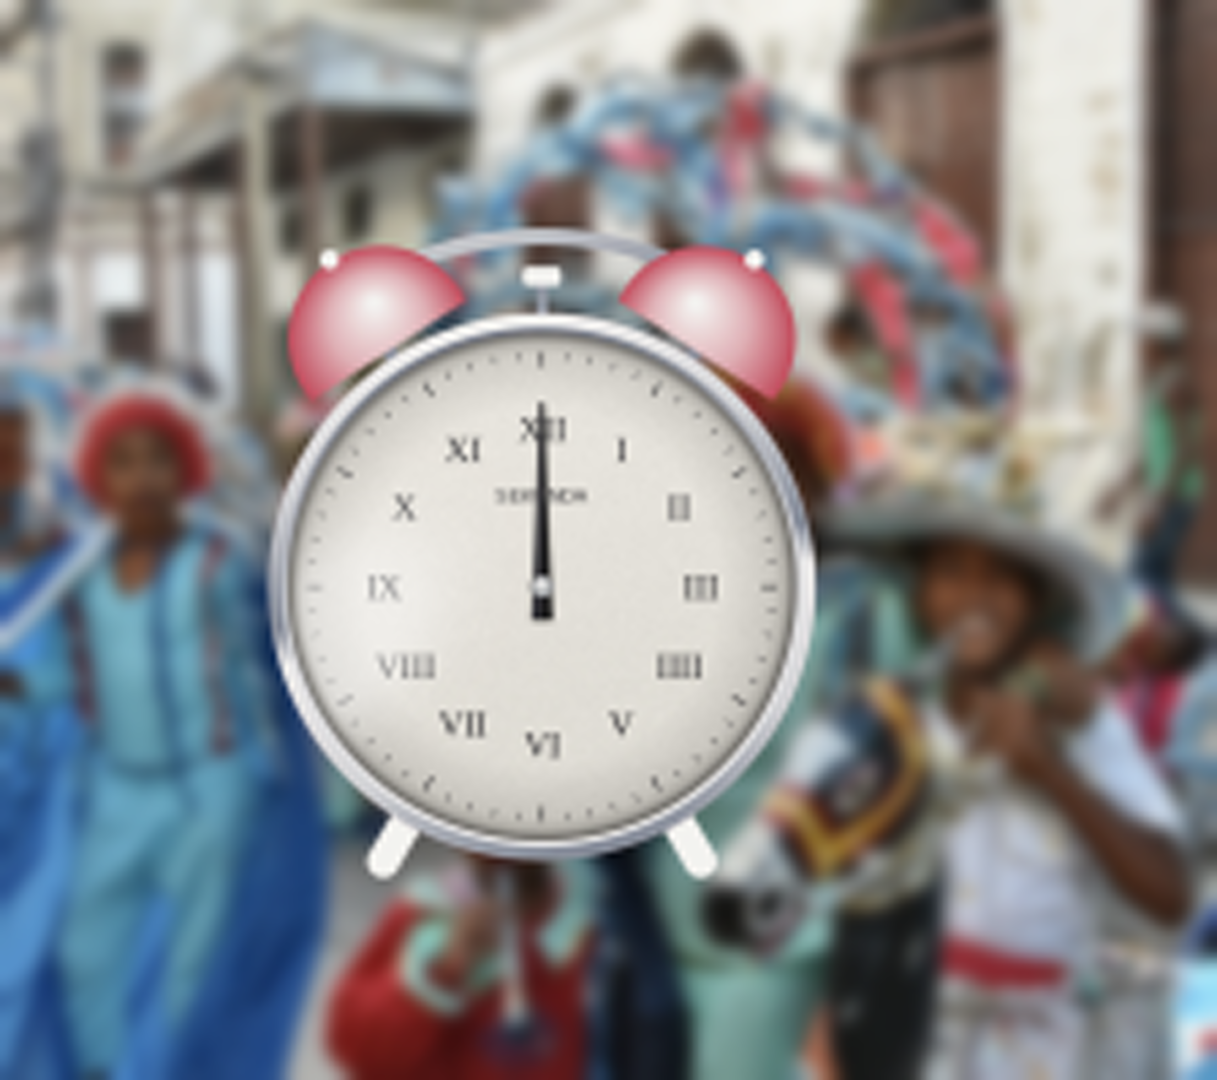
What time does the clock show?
12:00
